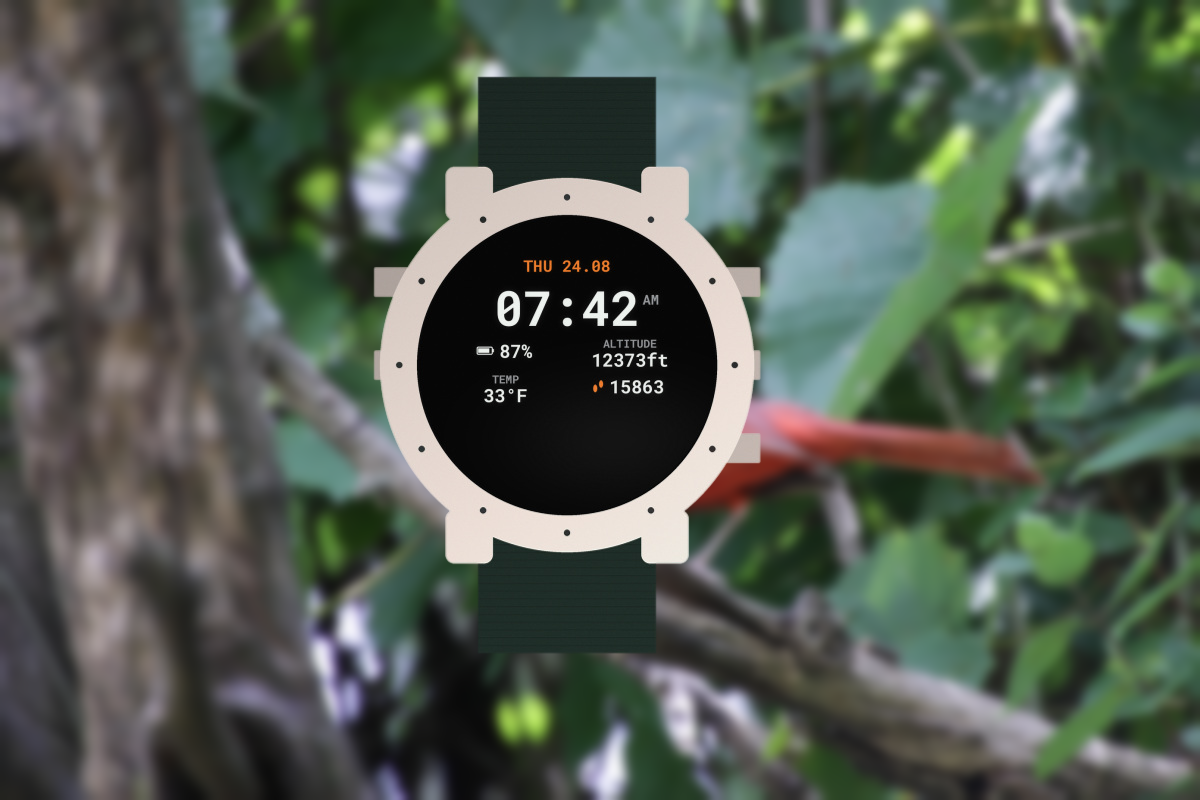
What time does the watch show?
7:42
